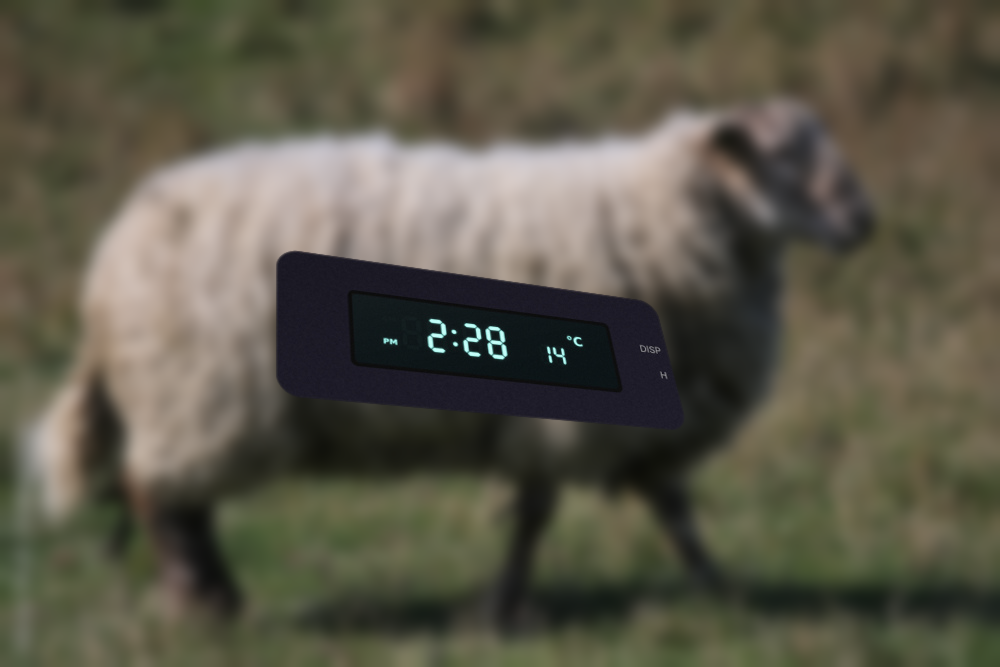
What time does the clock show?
2:28
